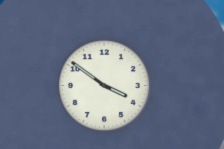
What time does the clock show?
3:51
